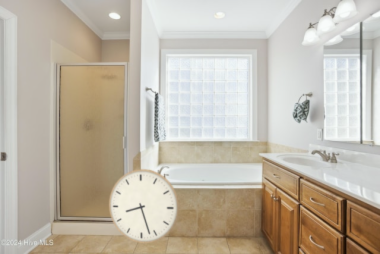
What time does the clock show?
8:27
